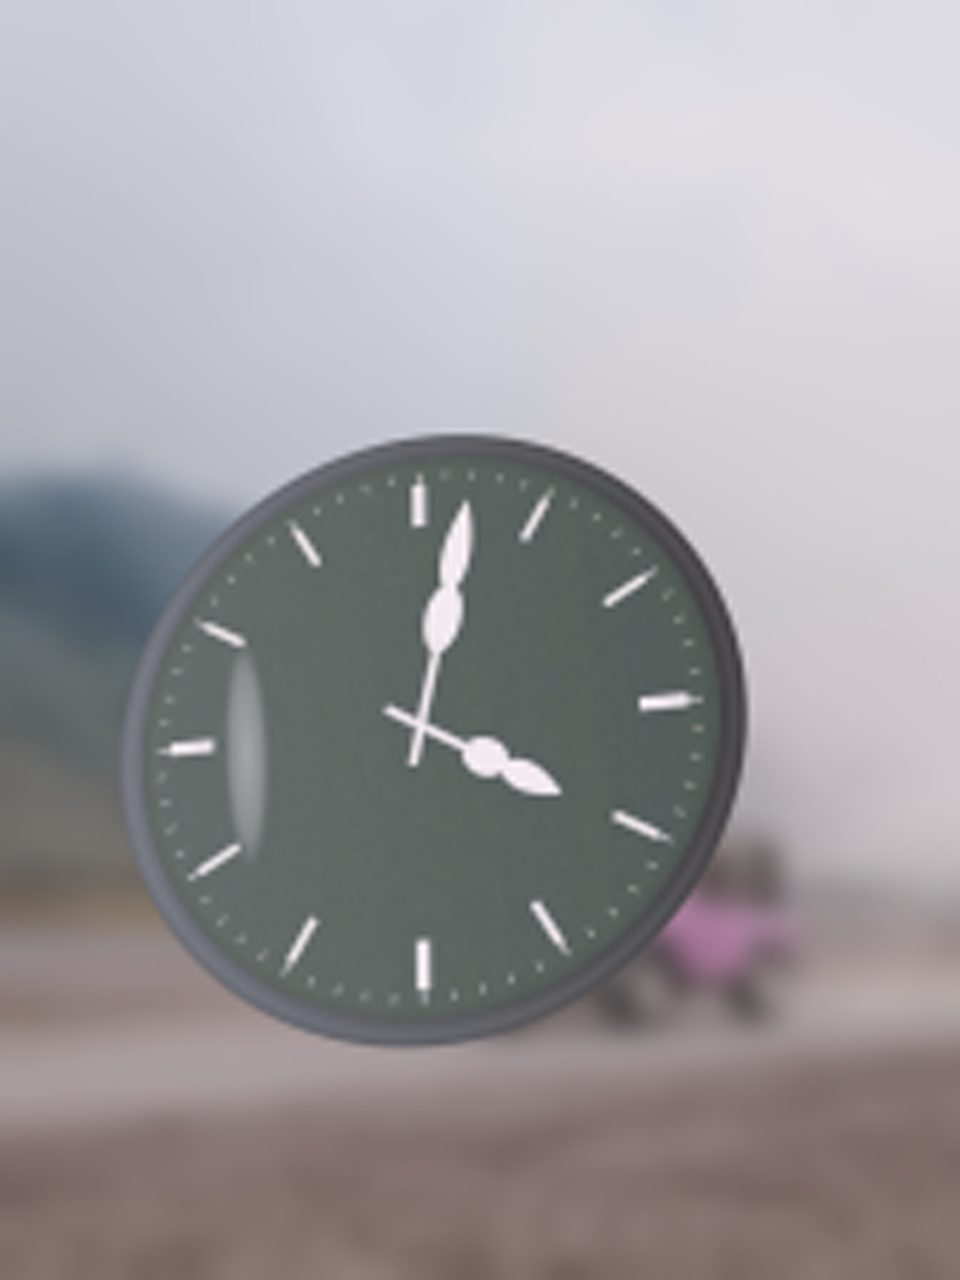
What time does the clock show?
4:02
